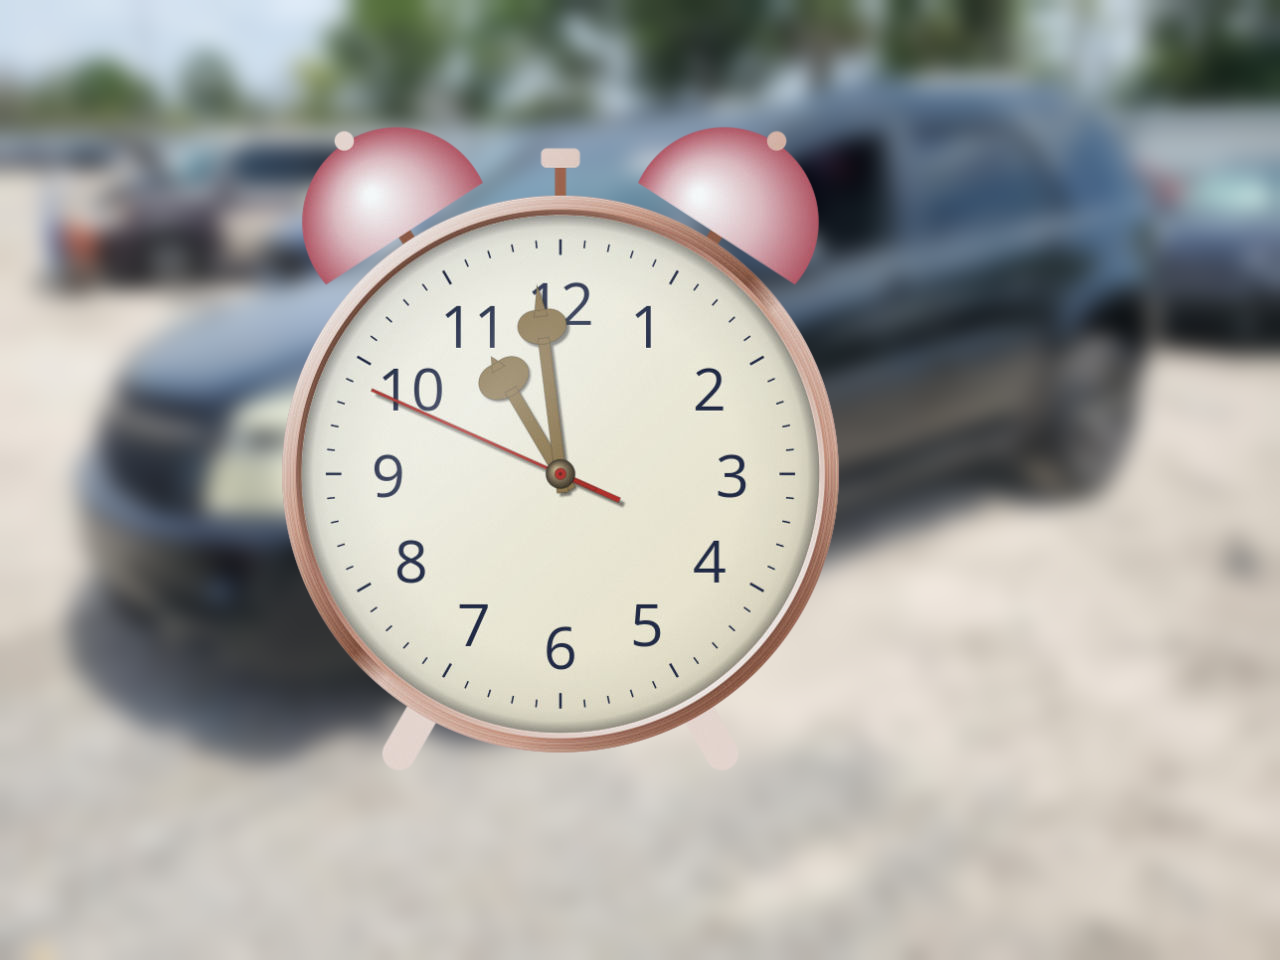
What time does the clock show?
10:58:49
